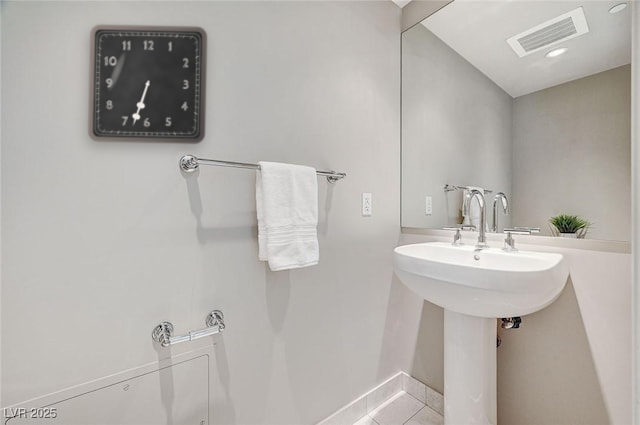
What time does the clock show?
6:33
